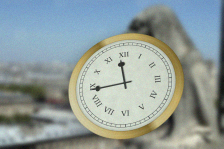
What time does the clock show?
11:44
